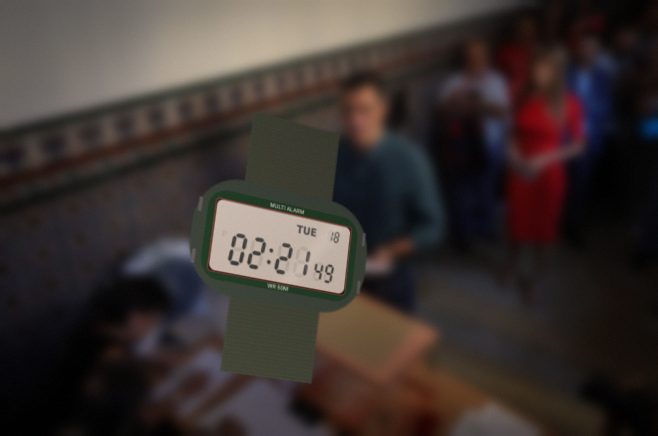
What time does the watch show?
2:21:49
